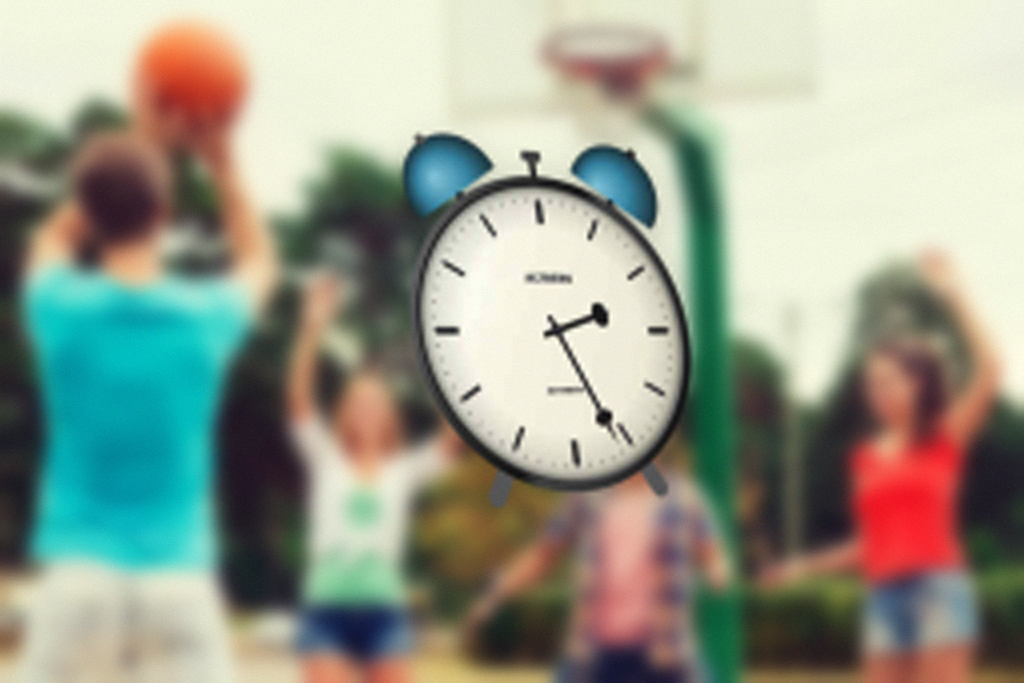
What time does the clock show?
2:26
